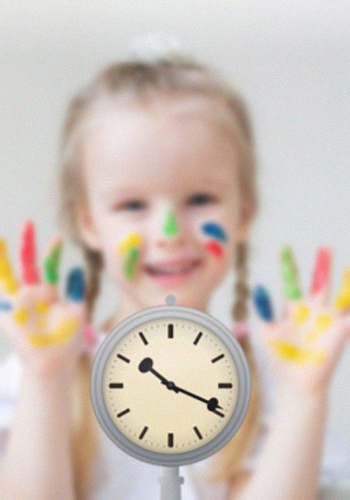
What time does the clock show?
10:19
